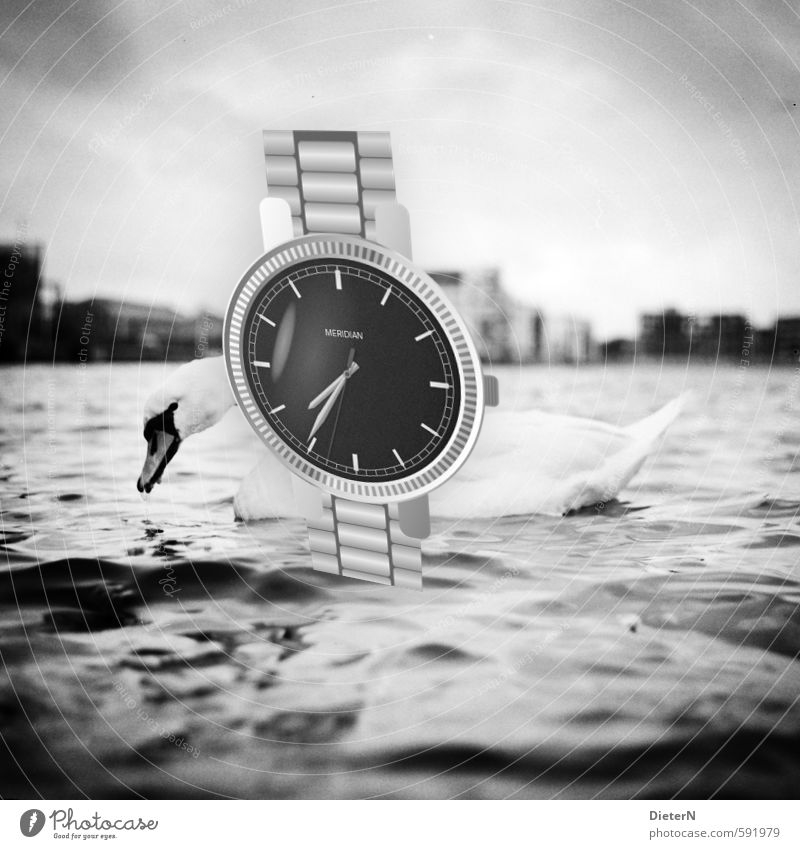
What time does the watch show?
7:35:33
